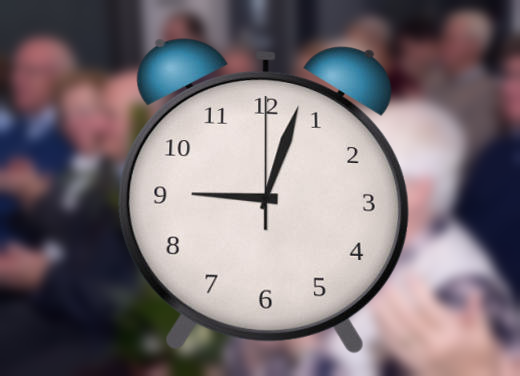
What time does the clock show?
9:03:00
